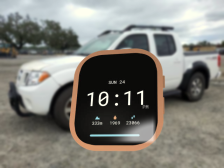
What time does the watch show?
10:11
